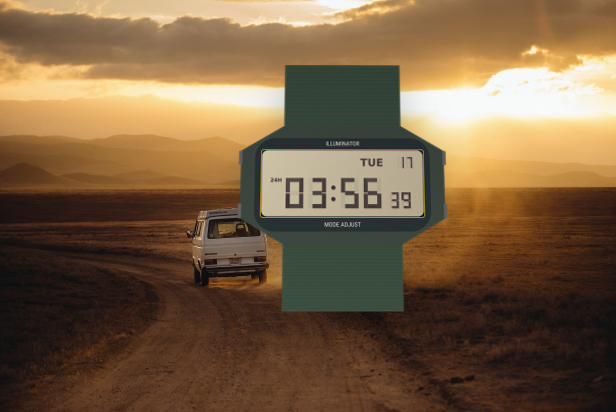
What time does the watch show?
3:56:39
